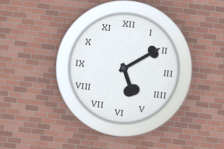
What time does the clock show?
5:09
